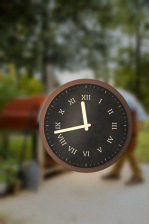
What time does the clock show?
11:43
